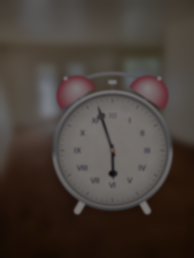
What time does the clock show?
5:57
